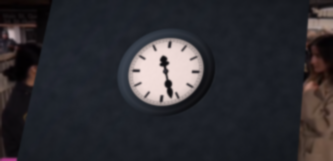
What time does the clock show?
11:27
